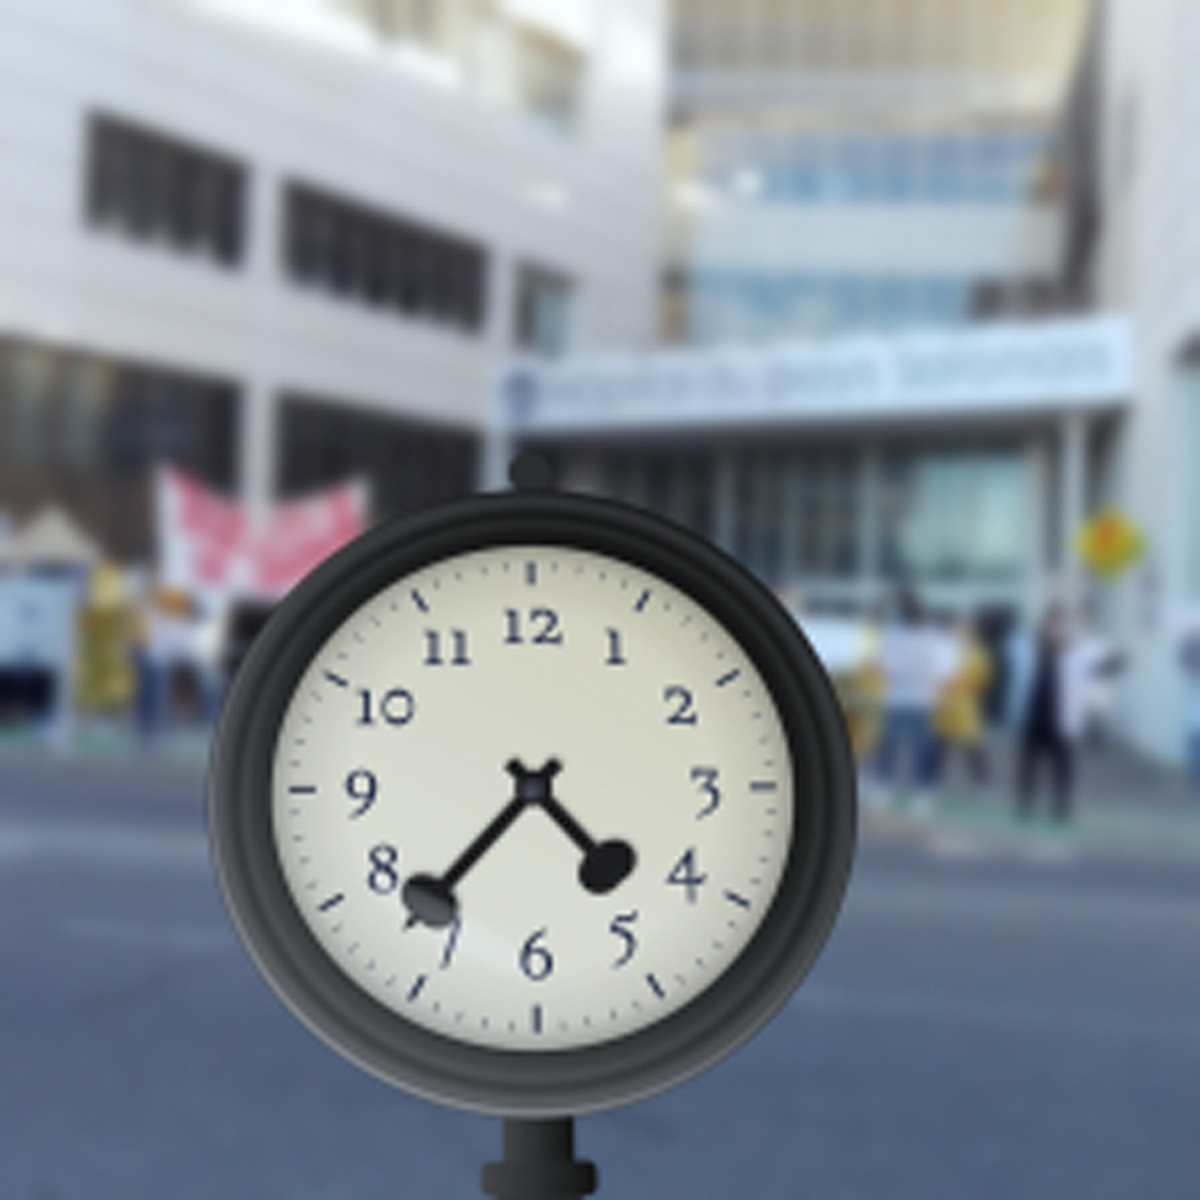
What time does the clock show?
4:37
